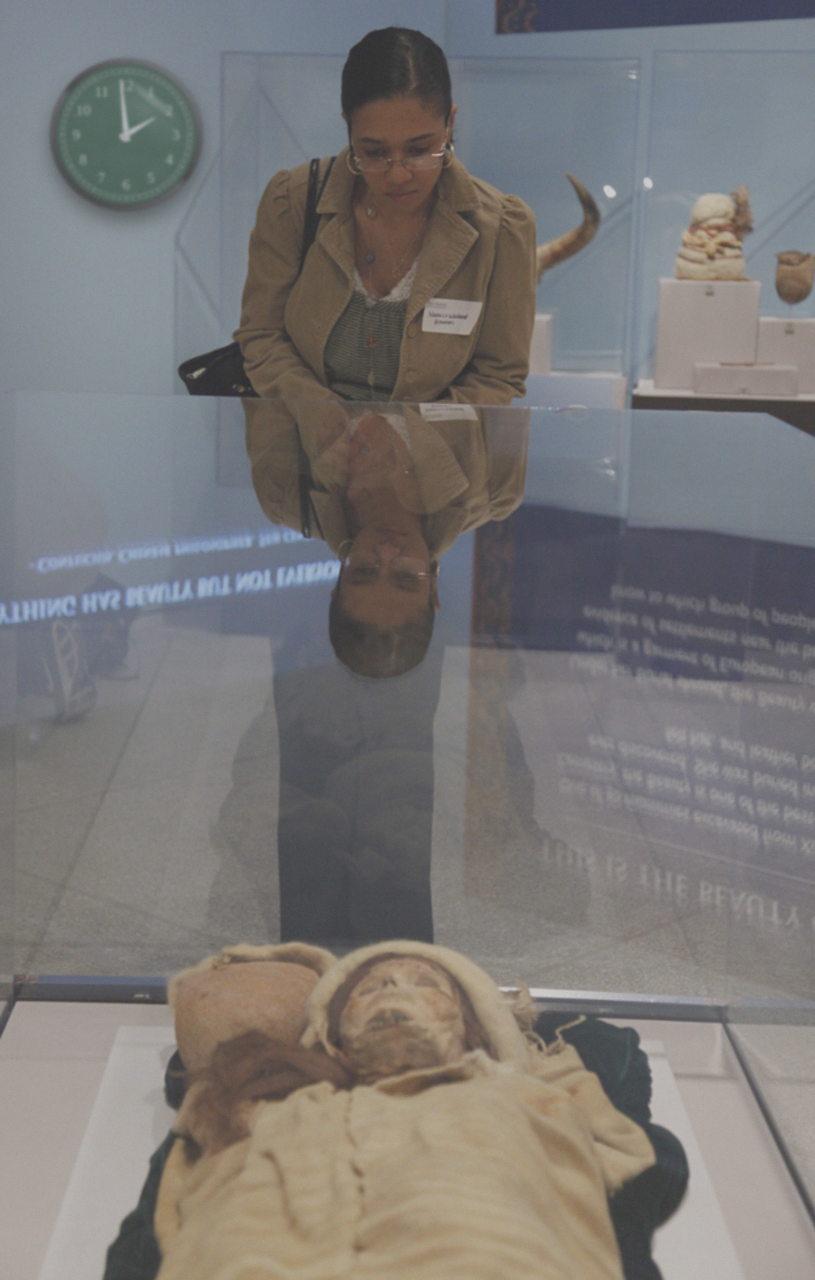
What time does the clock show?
1:59
